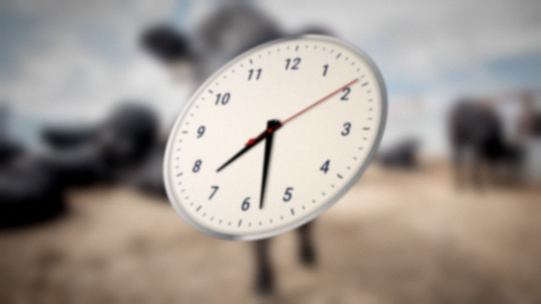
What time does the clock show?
7:28:09
